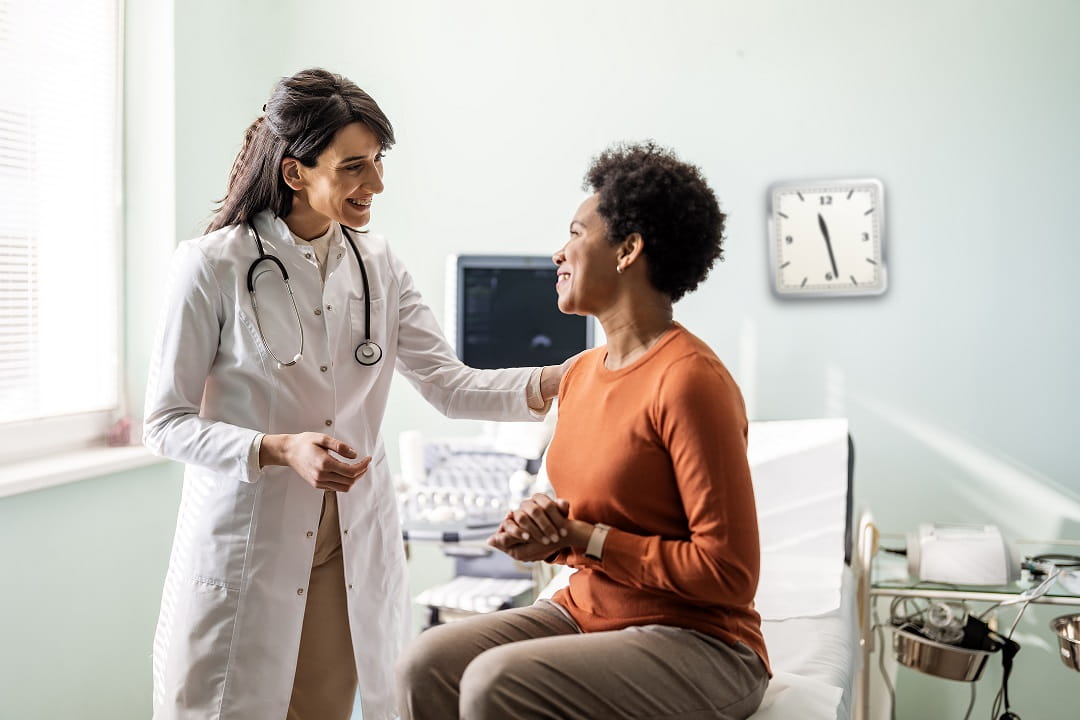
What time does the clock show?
11:28
